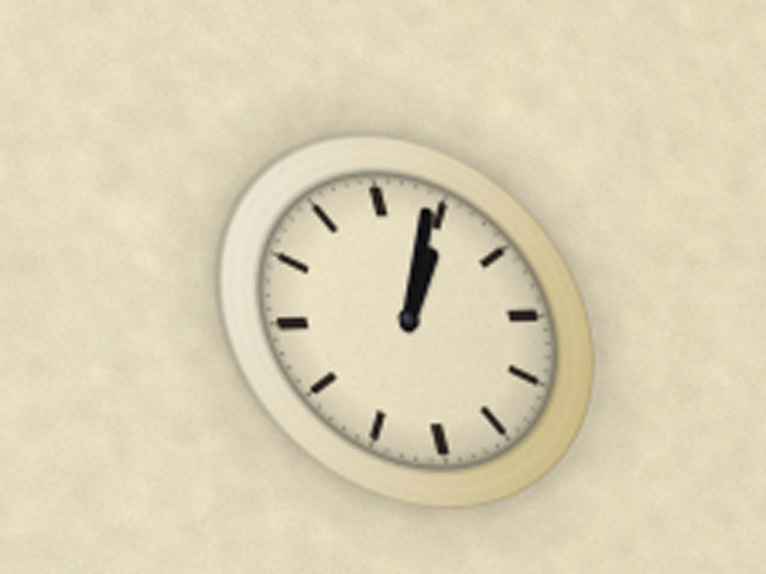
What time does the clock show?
1:04
